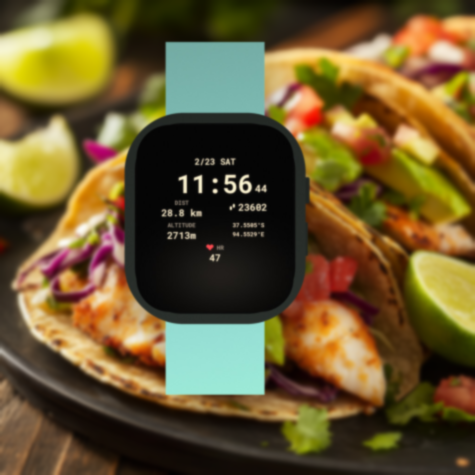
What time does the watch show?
11:56:44
